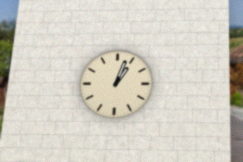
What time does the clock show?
1:03
